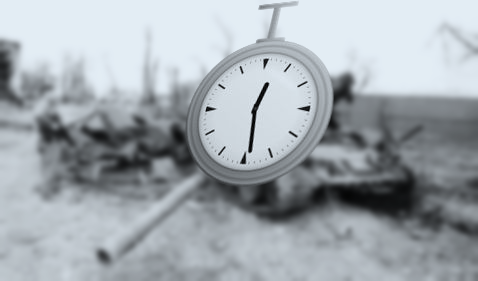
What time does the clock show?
12:29
